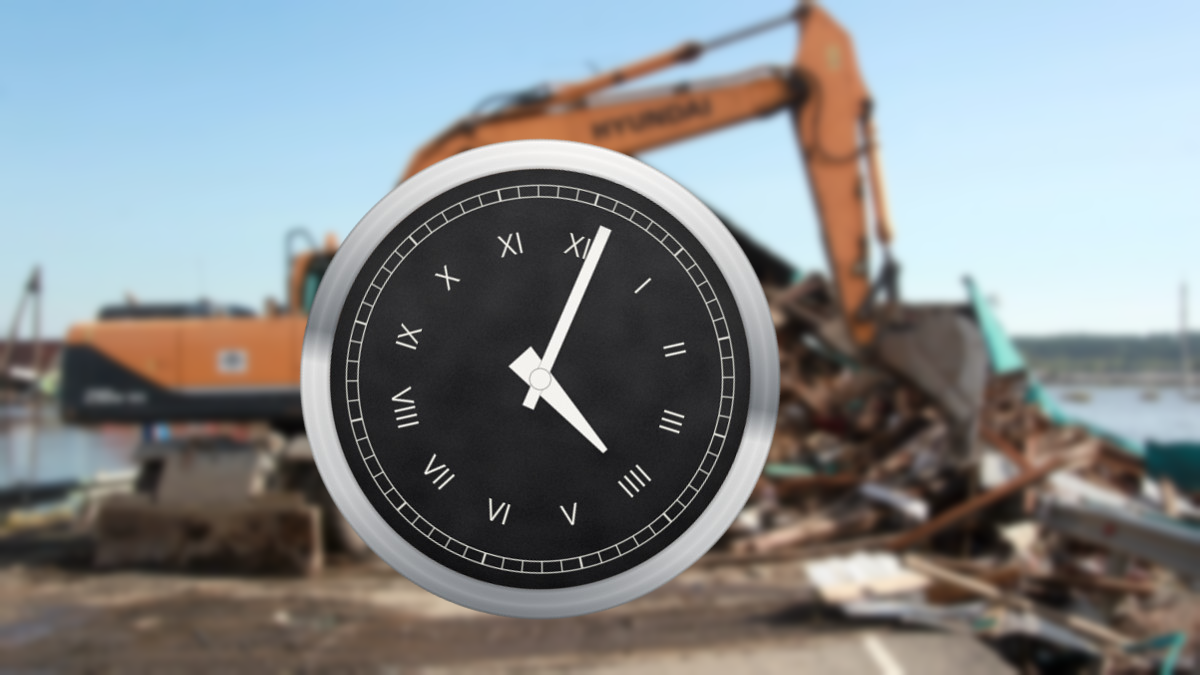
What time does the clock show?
4:01
